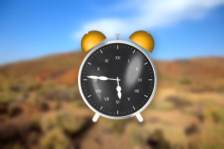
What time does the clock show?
5:46
